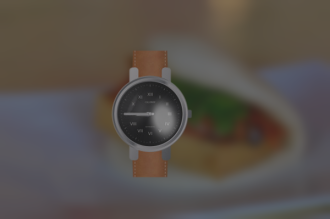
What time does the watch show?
8:45
